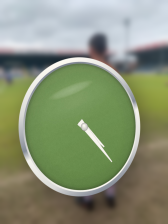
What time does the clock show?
4:23
